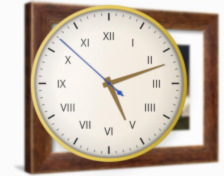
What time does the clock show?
5:11:52
